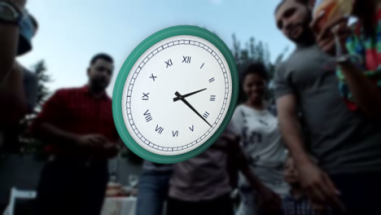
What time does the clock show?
2:21
